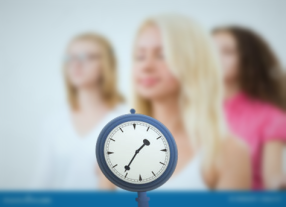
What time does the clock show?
1:36
